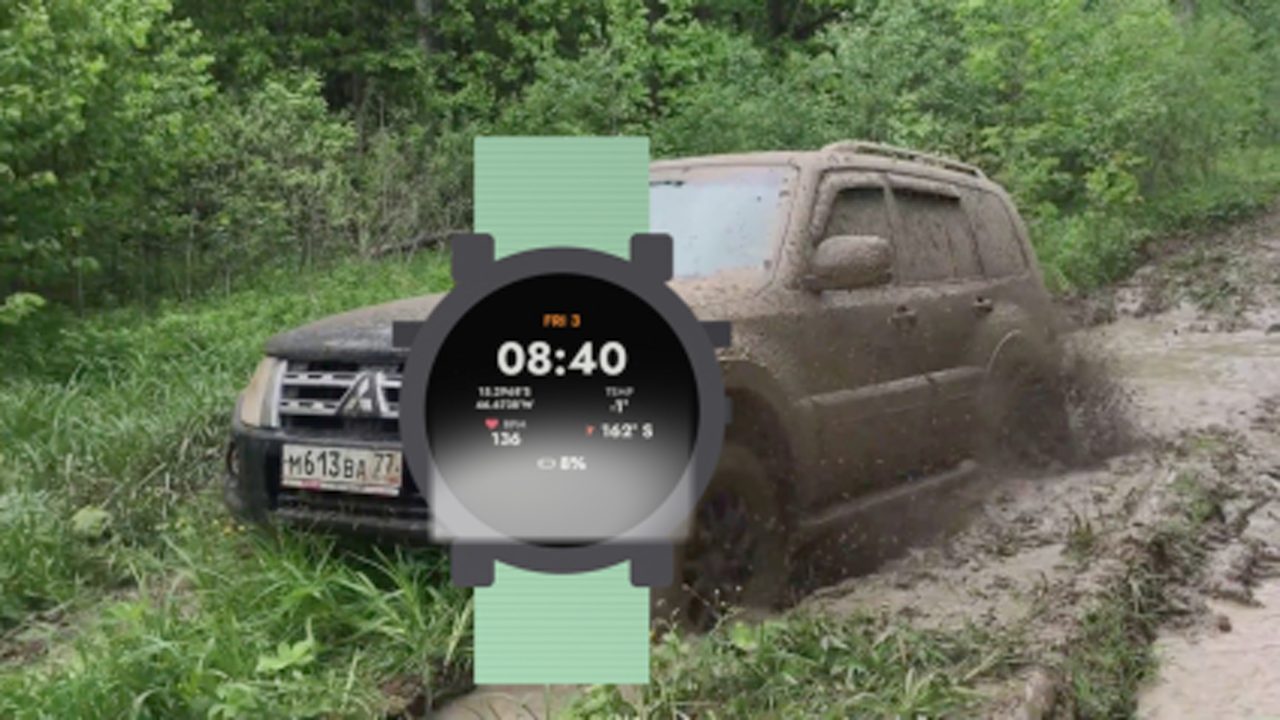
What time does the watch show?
8:40
